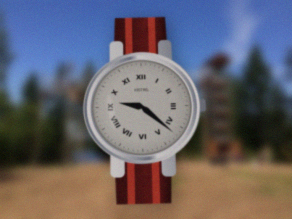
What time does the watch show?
9:22
